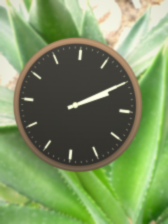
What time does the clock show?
2:10
